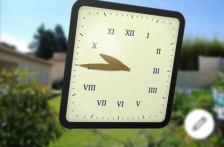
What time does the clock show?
9:45
